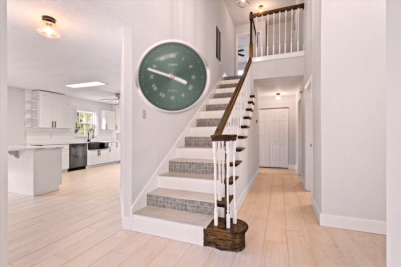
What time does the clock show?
3:48
